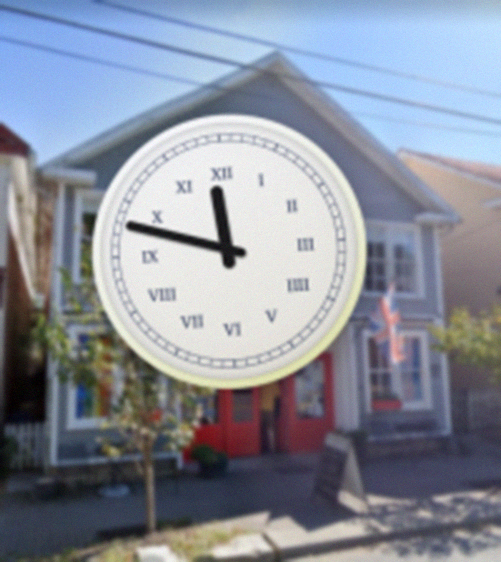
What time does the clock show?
11:48
